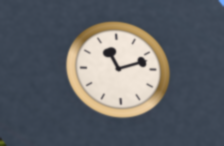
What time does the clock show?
11:12
